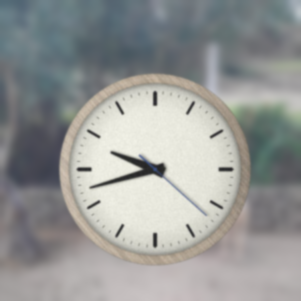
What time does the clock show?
9:42:22
